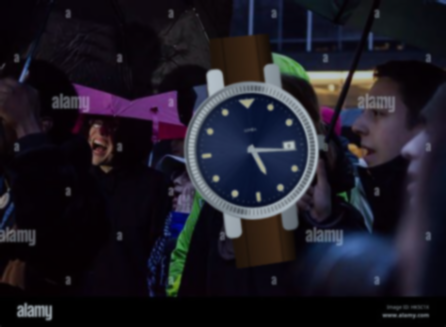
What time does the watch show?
5:16
